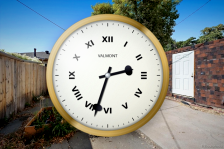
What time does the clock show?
2:33
